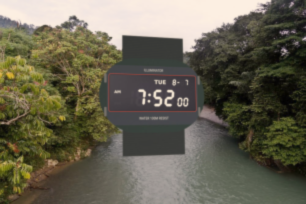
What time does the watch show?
7:52
